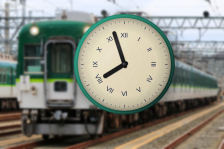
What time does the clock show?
7:57
